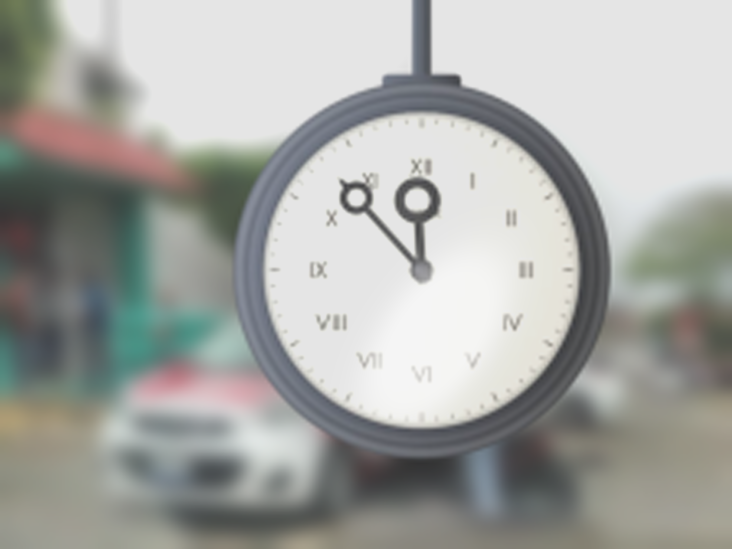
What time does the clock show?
11:53
